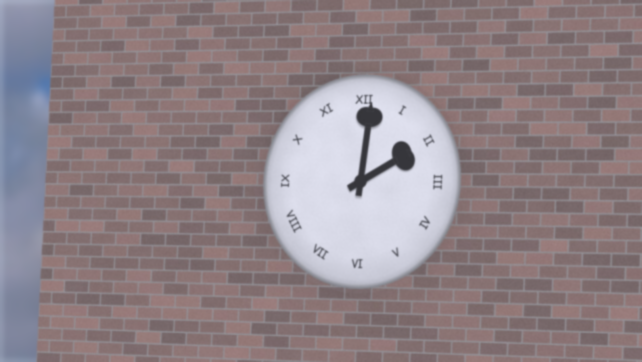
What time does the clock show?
2:01
